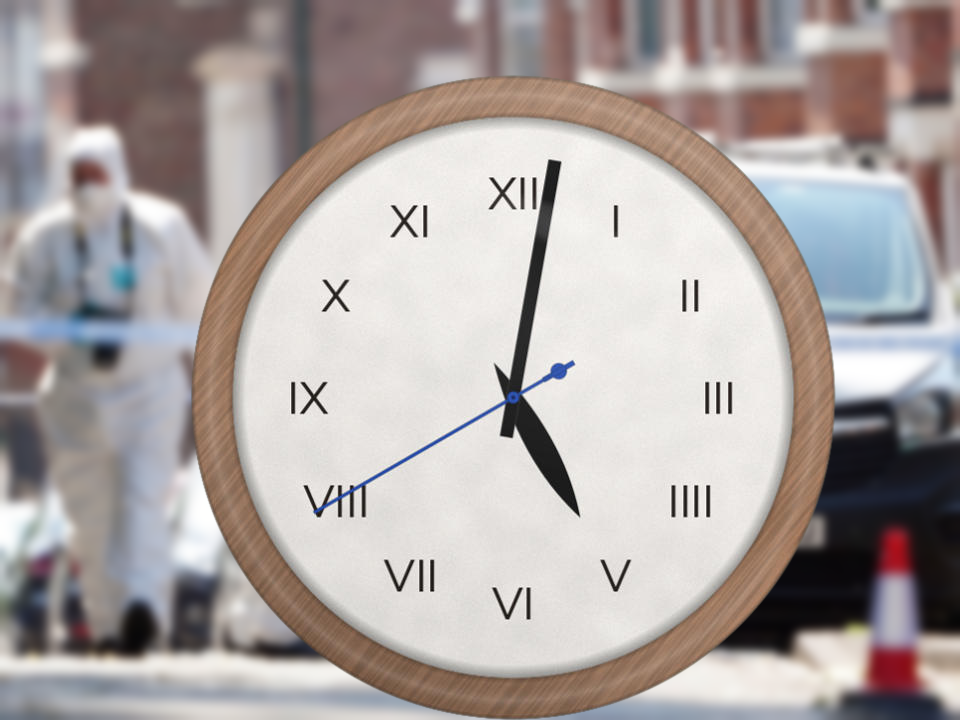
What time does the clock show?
5:01:40
